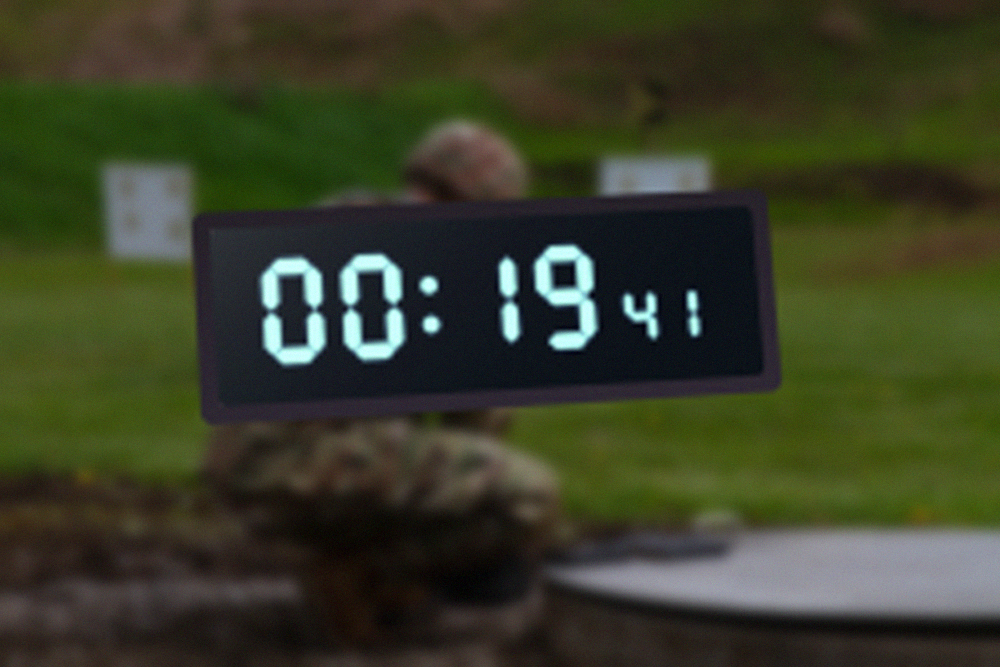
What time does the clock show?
0:19:41
